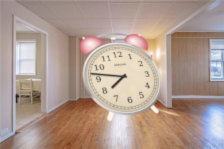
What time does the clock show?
7:47
